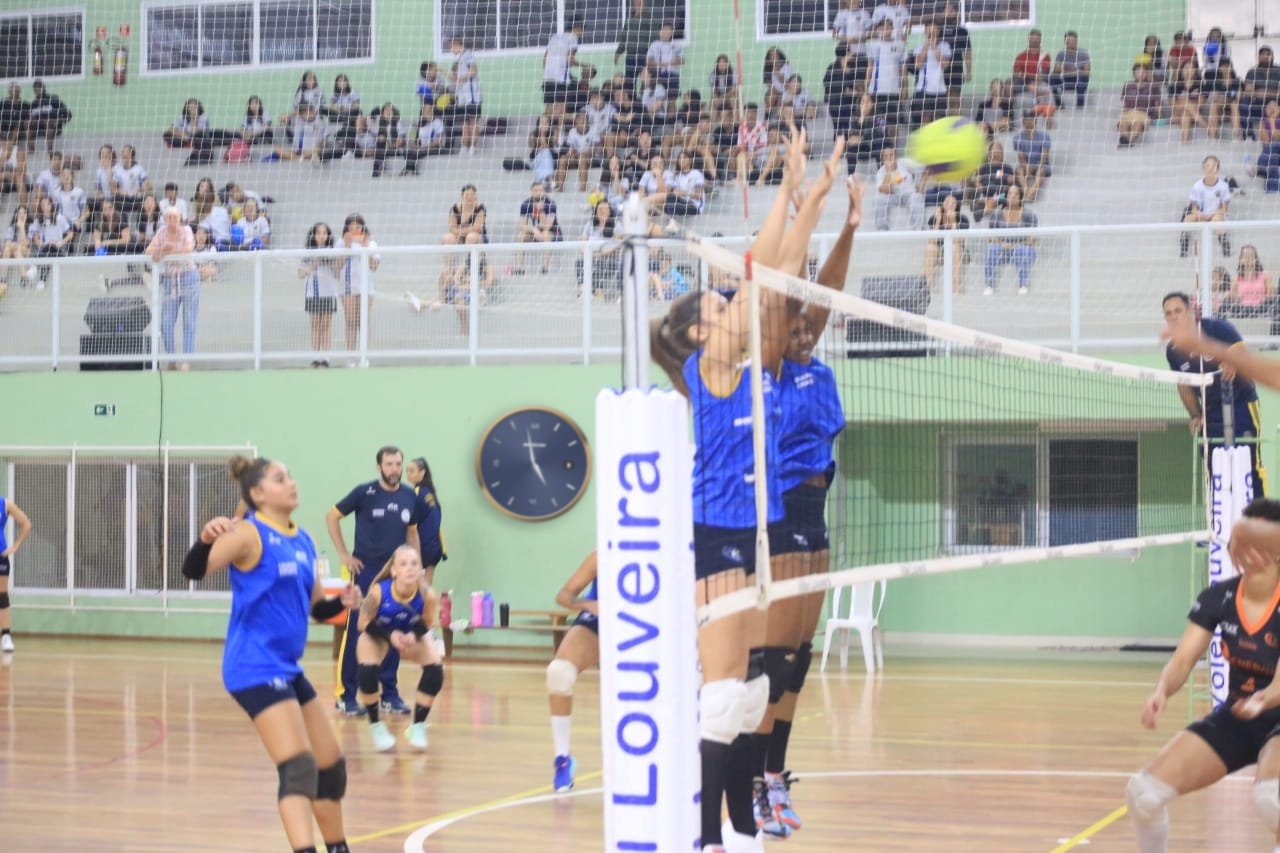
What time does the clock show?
4:58
